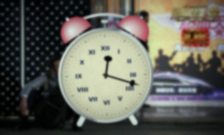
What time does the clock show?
12:18
